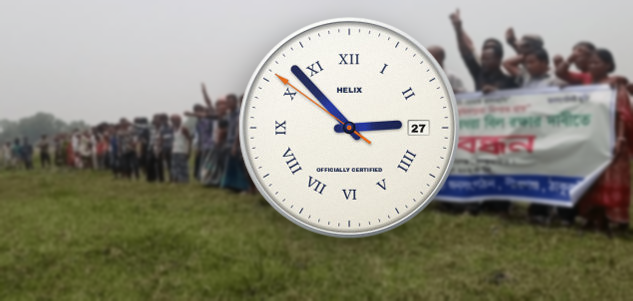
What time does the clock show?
2:52:51
